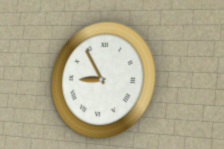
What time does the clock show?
8:54
